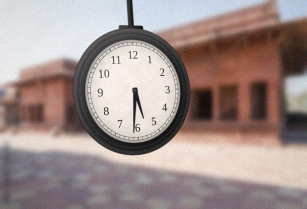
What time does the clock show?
5:31
